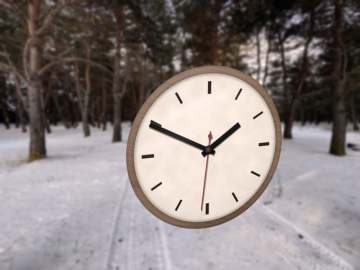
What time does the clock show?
1:49:31
